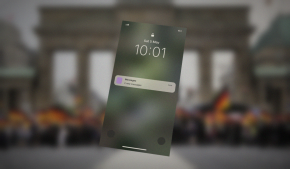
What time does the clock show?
10:01
